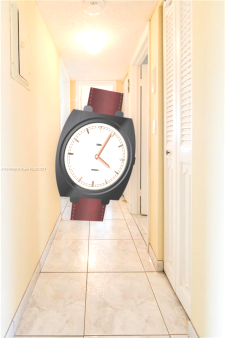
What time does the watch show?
4:04
